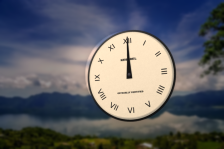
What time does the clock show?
12:00
